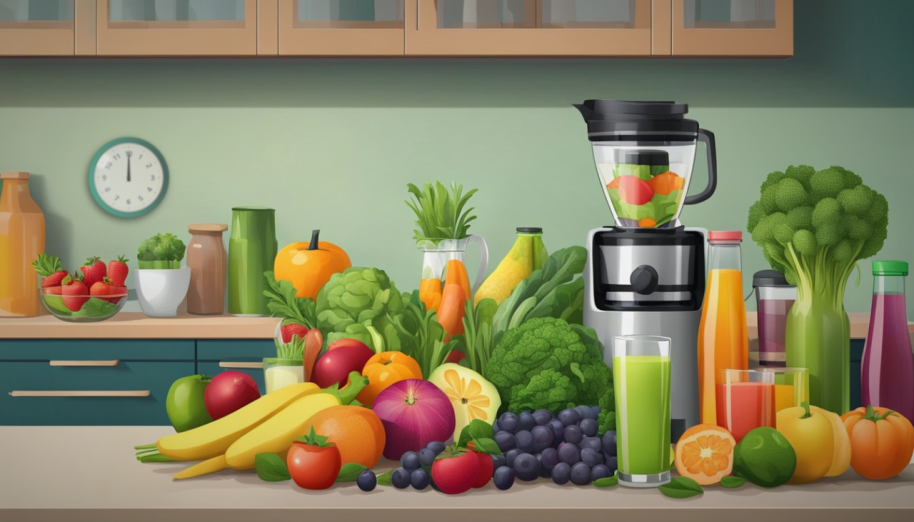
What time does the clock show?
12:00
